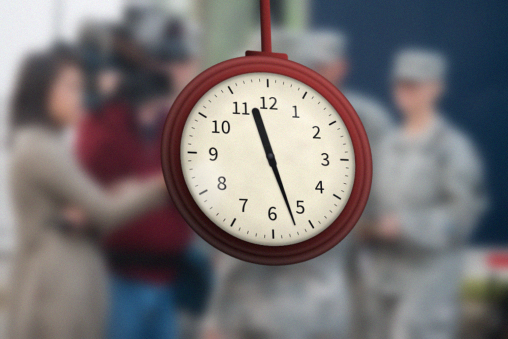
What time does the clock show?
11:27
